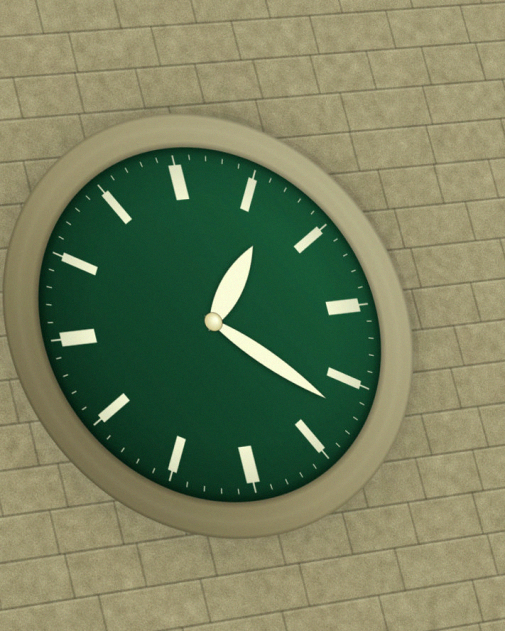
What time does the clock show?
1:22
